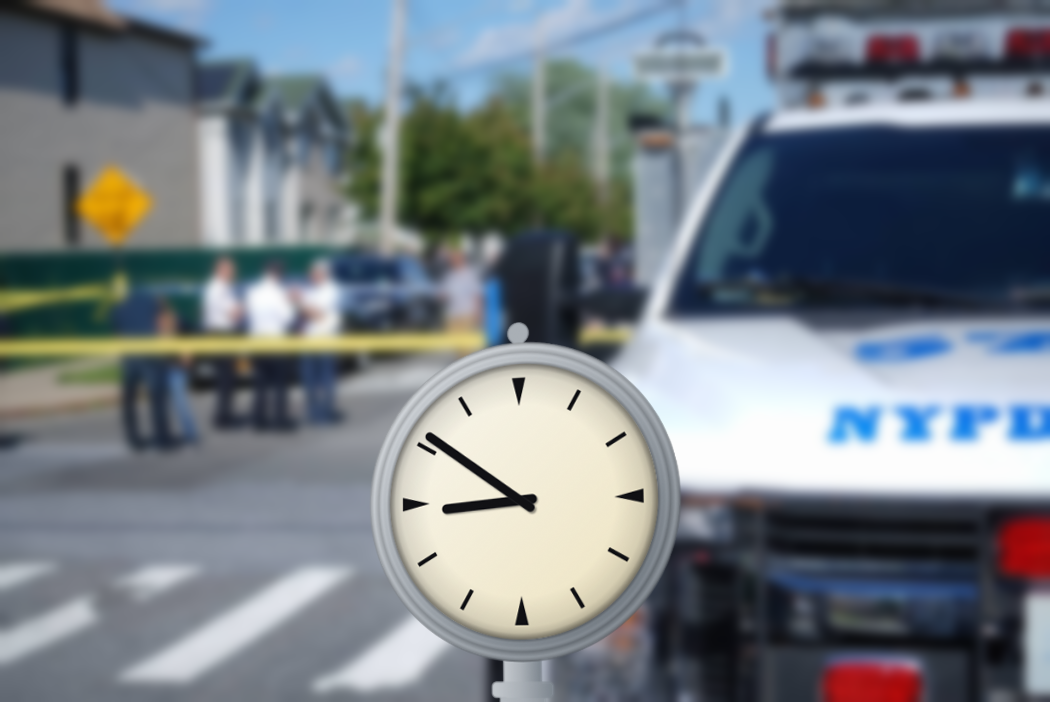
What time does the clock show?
8:51
